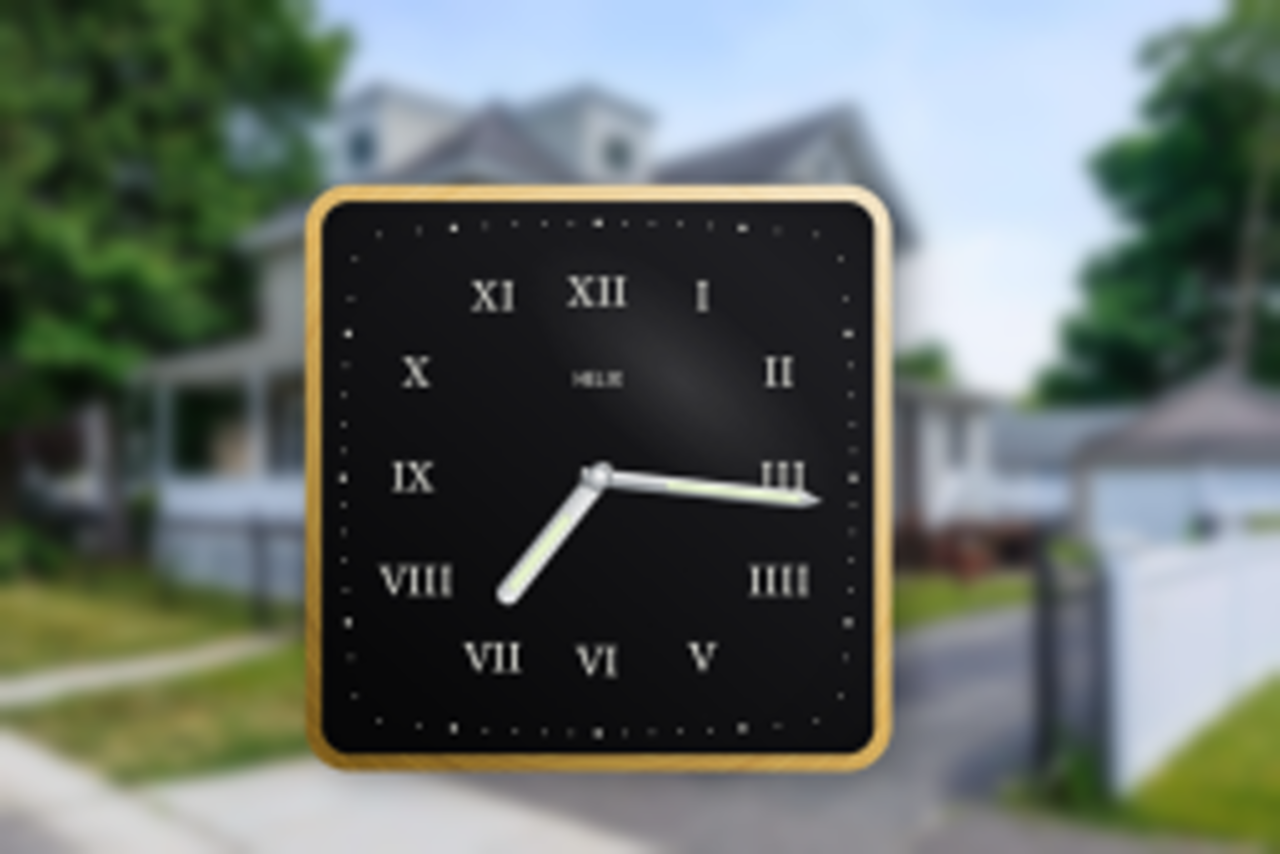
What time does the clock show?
7:16
